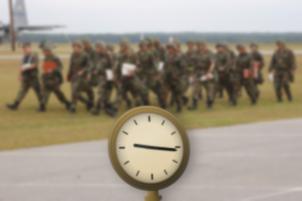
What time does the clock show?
9:16
